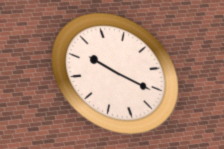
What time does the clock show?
10:21
